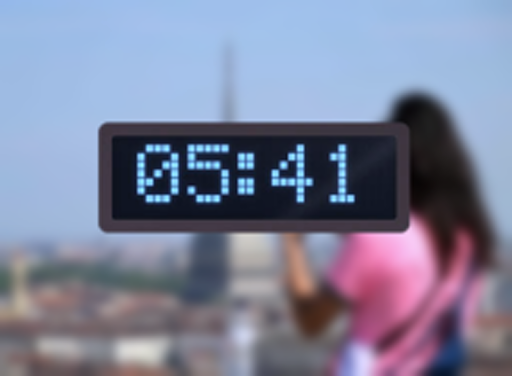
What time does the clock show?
5:41
